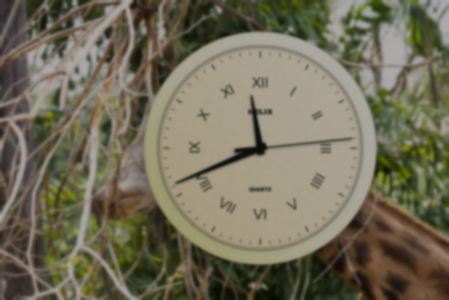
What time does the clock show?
11:41:14
